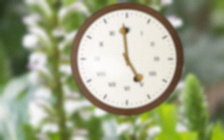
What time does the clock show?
4:59
